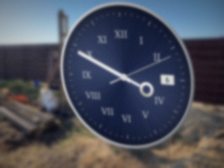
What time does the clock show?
3:49:11
